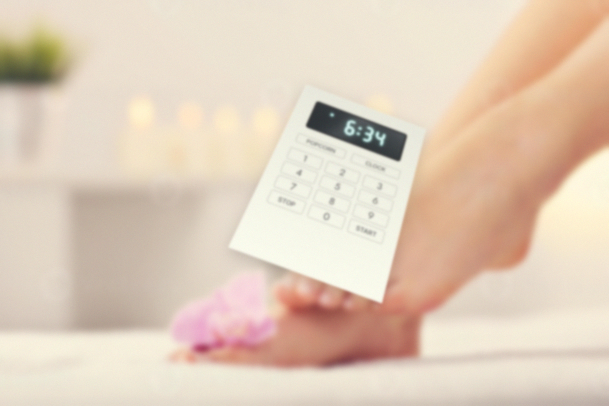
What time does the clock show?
6:34
